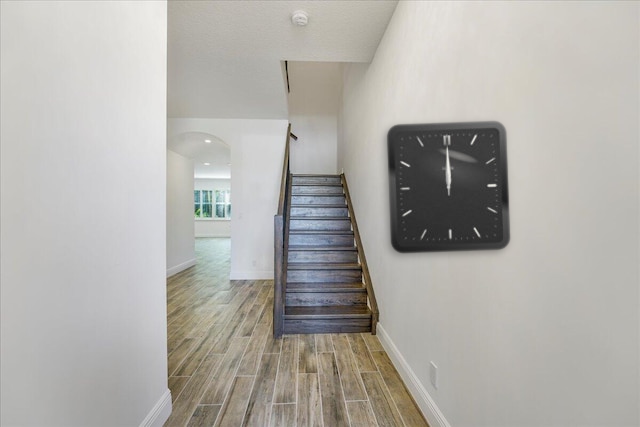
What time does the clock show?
12:00
